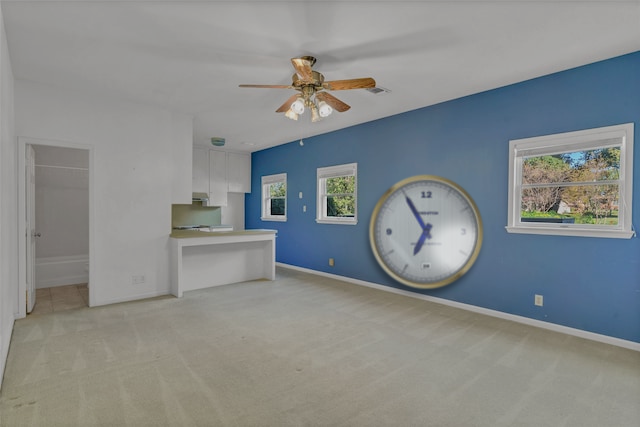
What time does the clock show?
6:55
